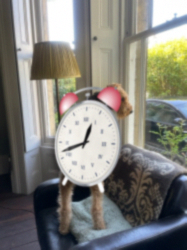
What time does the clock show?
12:42
